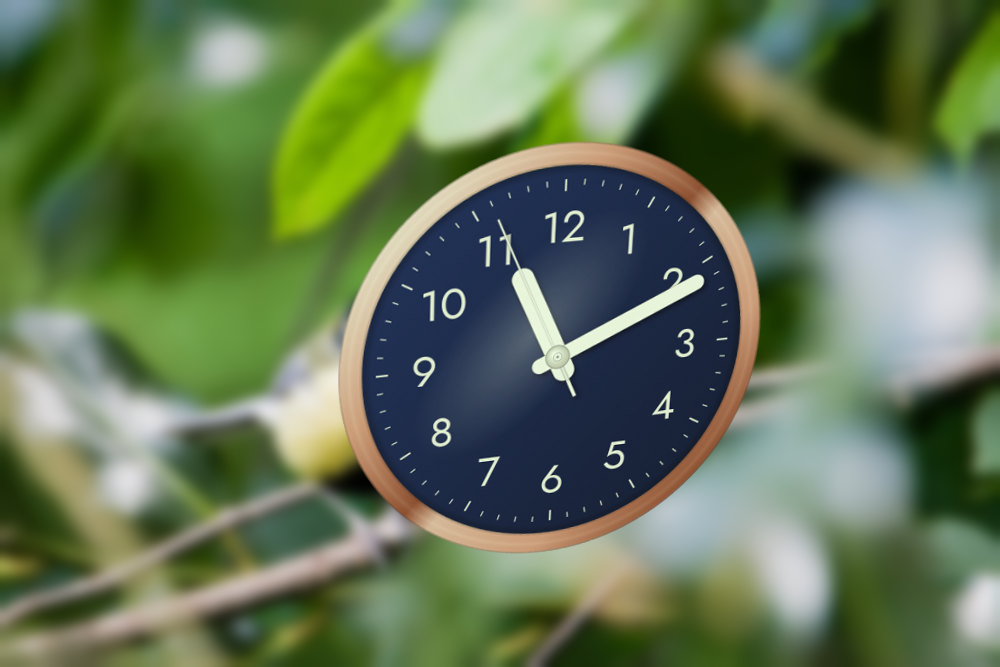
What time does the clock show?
11:10:56
